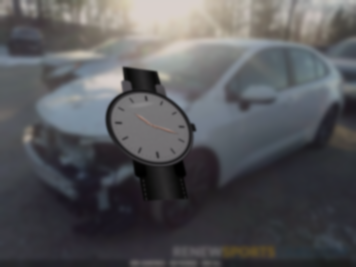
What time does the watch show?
10:18
